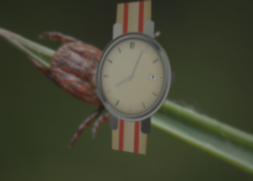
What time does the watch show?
8:04
